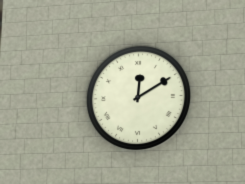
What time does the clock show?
12:10
